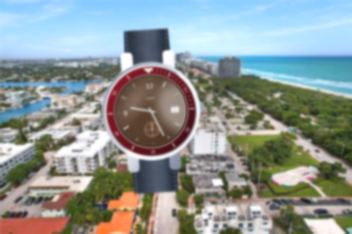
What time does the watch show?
9:26
